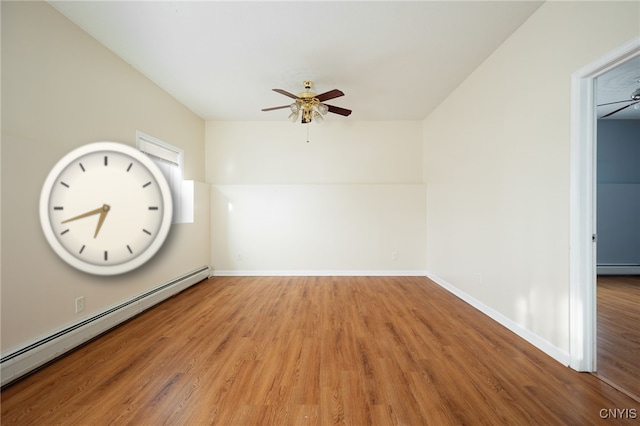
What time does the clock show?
6:42
